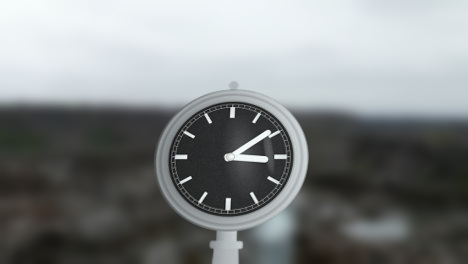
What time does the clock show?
3:09
